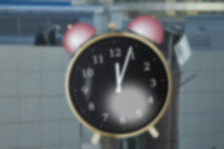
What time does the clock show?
12:04
